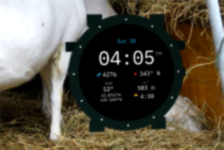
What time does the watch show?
4:05
